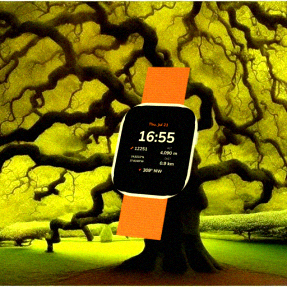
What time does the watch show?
16:55
